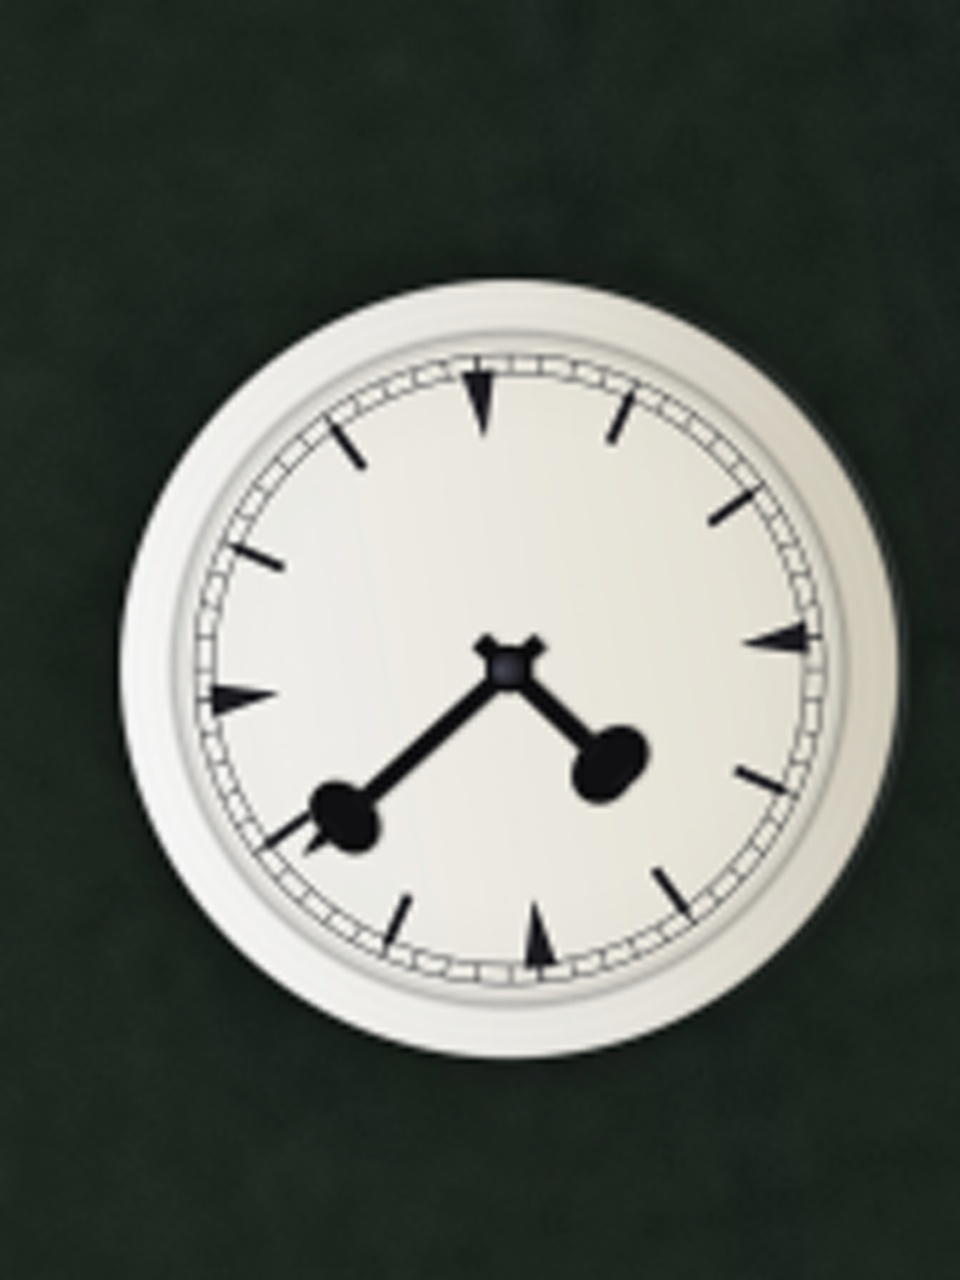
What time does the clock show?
4:39
